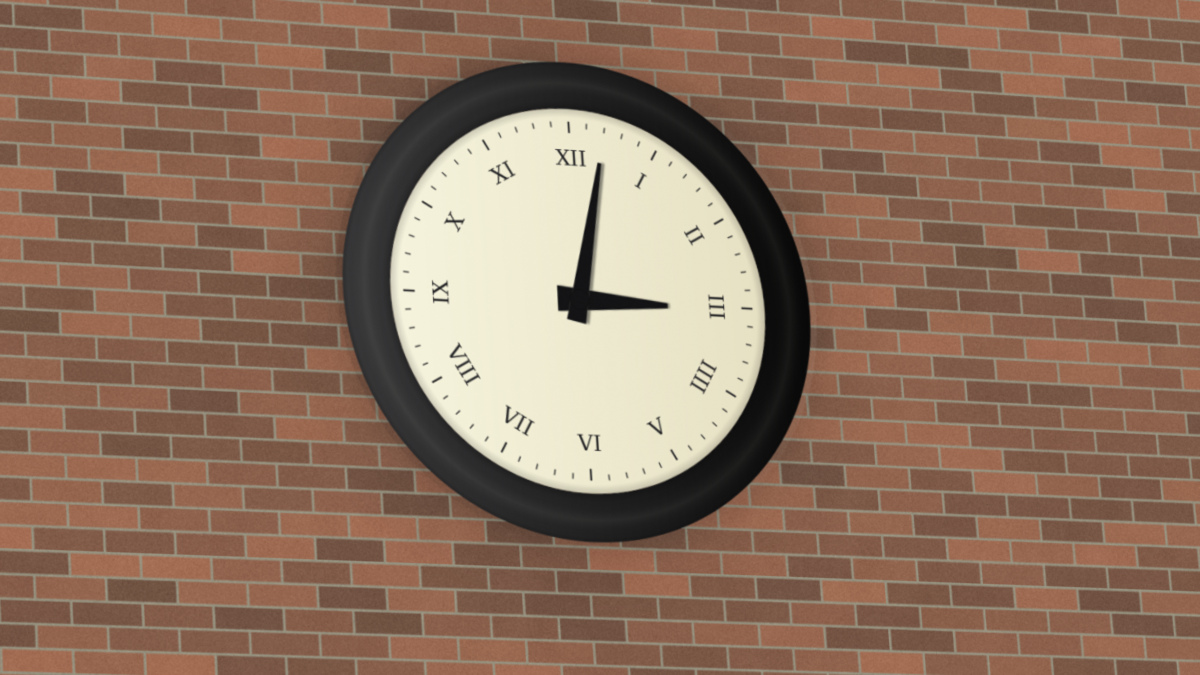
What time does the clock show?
3:02
